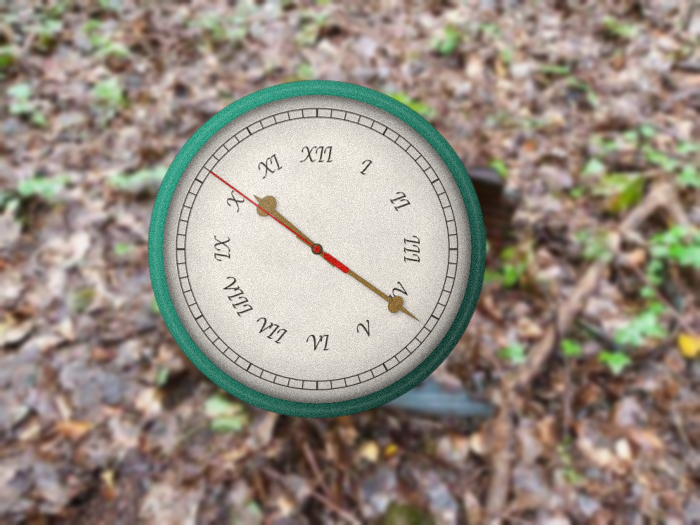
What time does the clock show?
10:20:51
